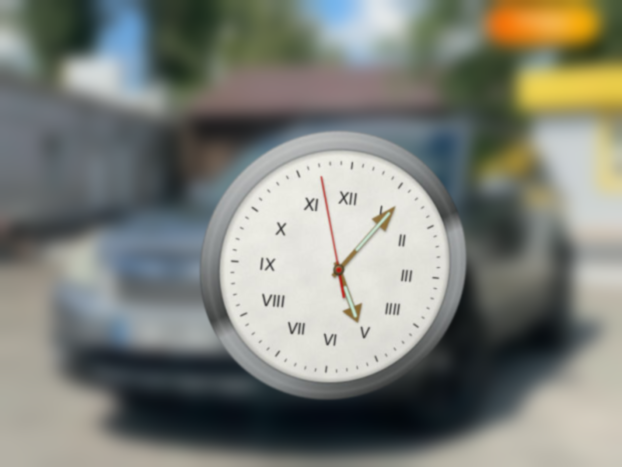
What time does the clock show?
5:05:57
